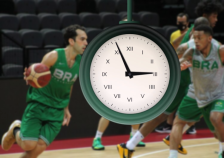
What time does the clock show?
2:56
